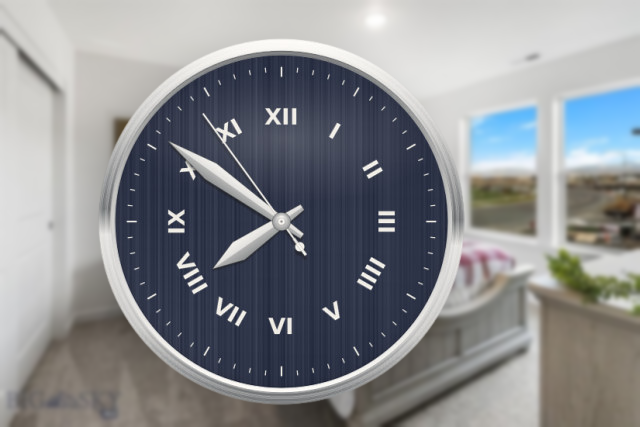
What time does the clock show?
7:50:54
